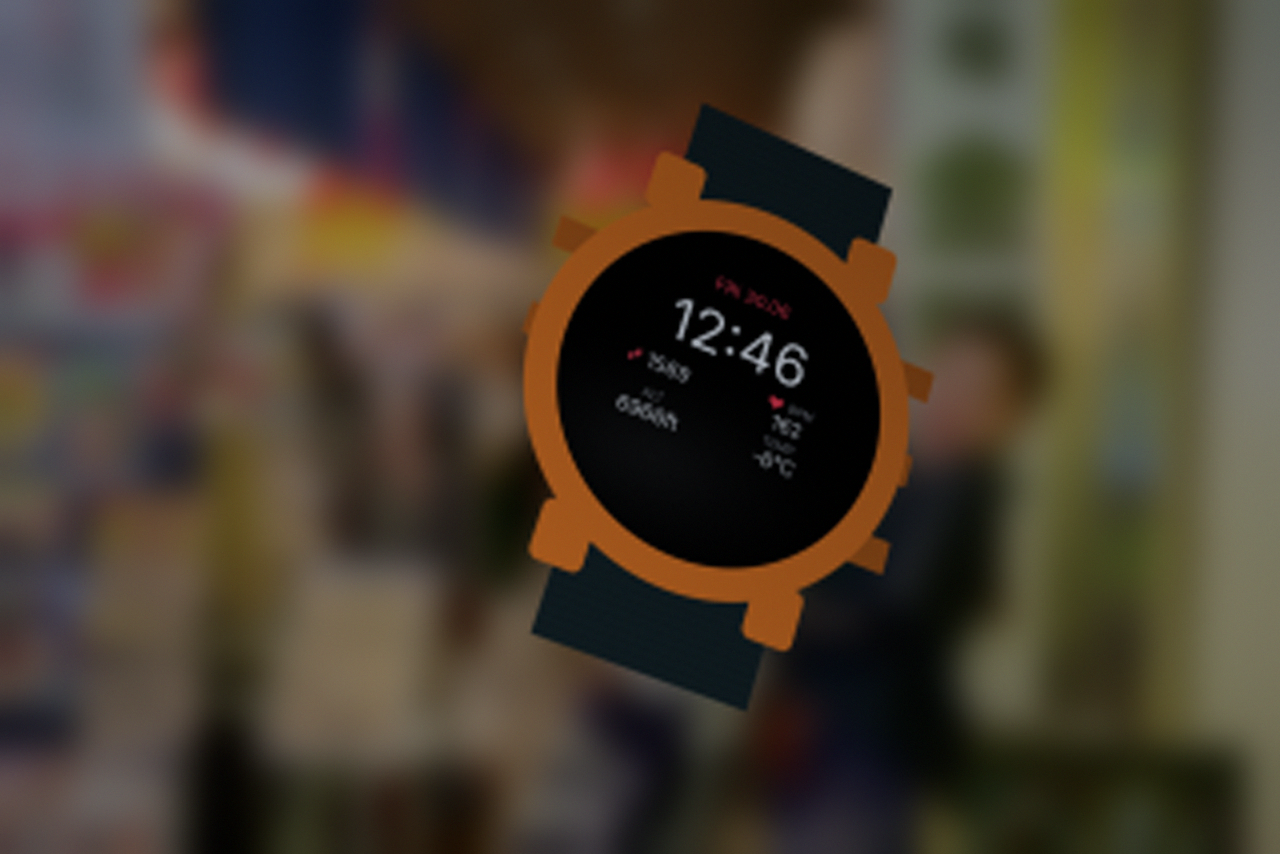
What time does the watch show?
12:46
